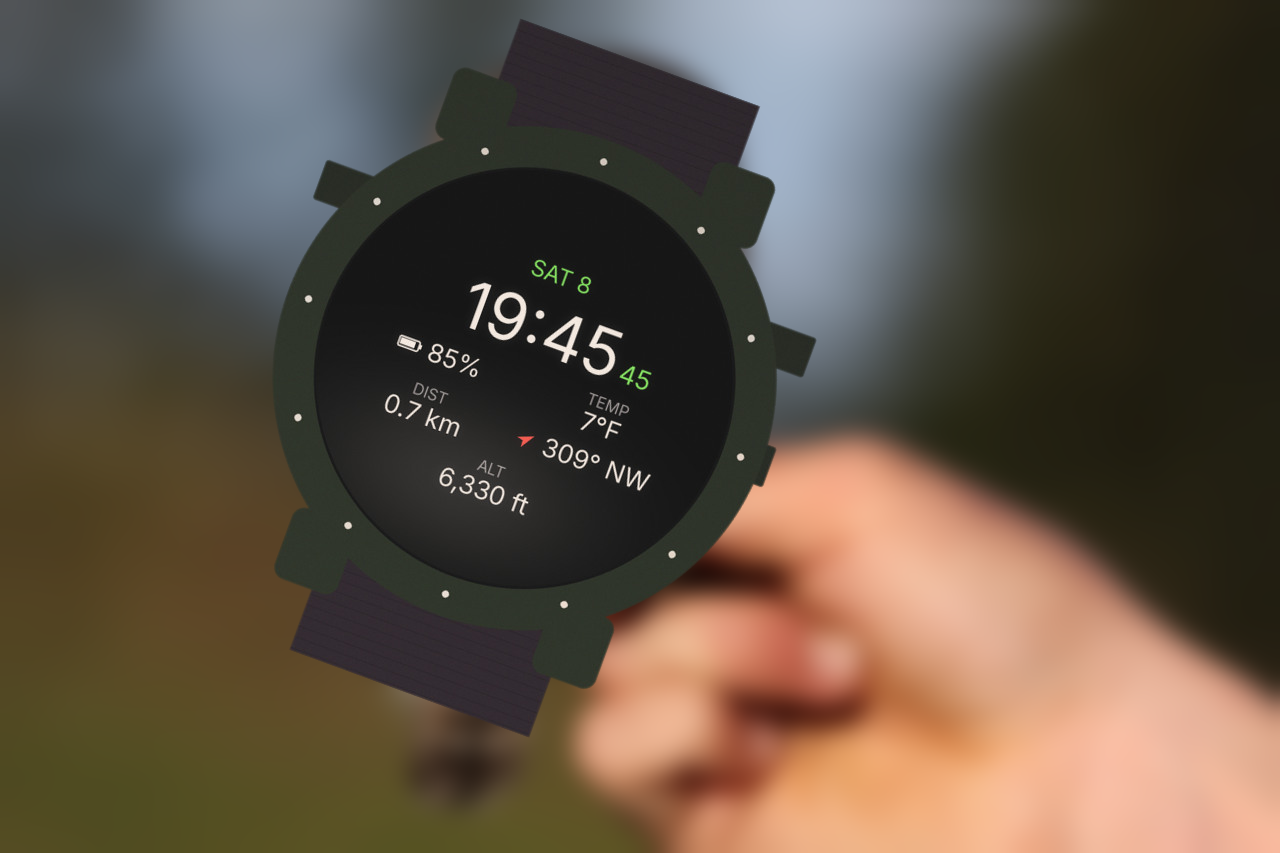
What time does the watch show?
19:45:45
